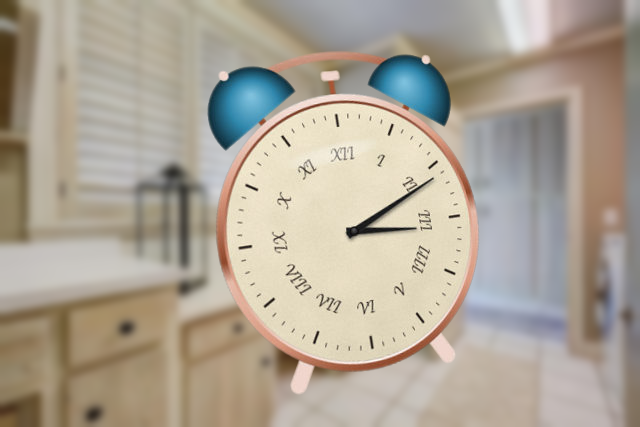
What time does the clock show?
3:11
